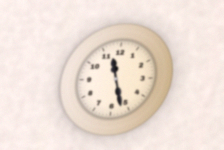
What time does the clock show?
11:27
